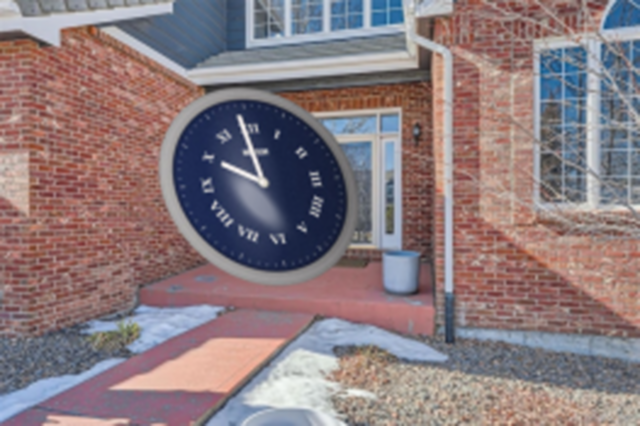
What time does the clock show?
9:59
